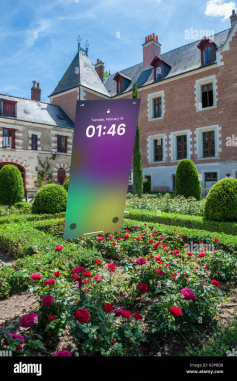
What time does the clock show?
1:46
